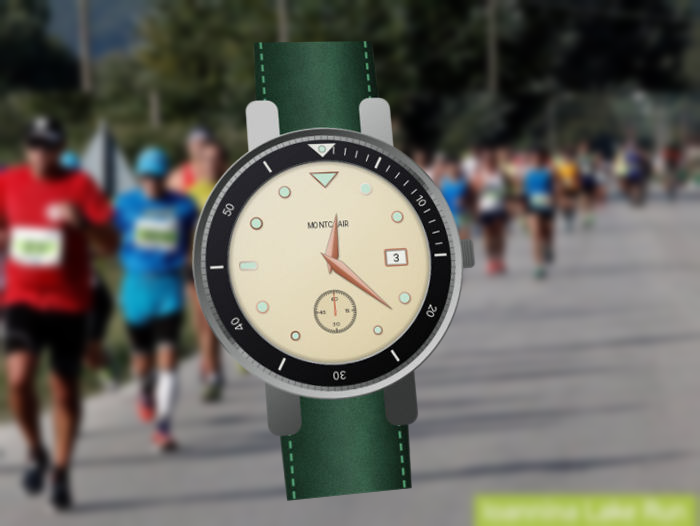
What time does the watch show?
12:22
